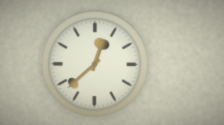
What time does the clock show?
12:38
